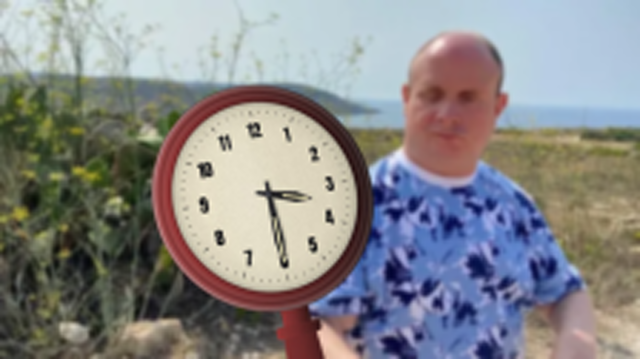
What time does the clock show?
3:30
